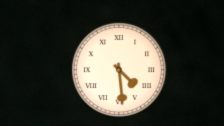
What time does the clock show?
4:29
